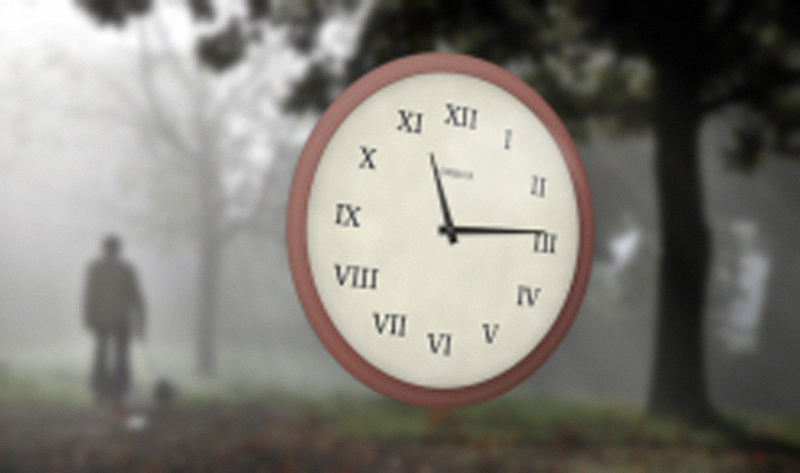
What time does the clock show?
11:14
